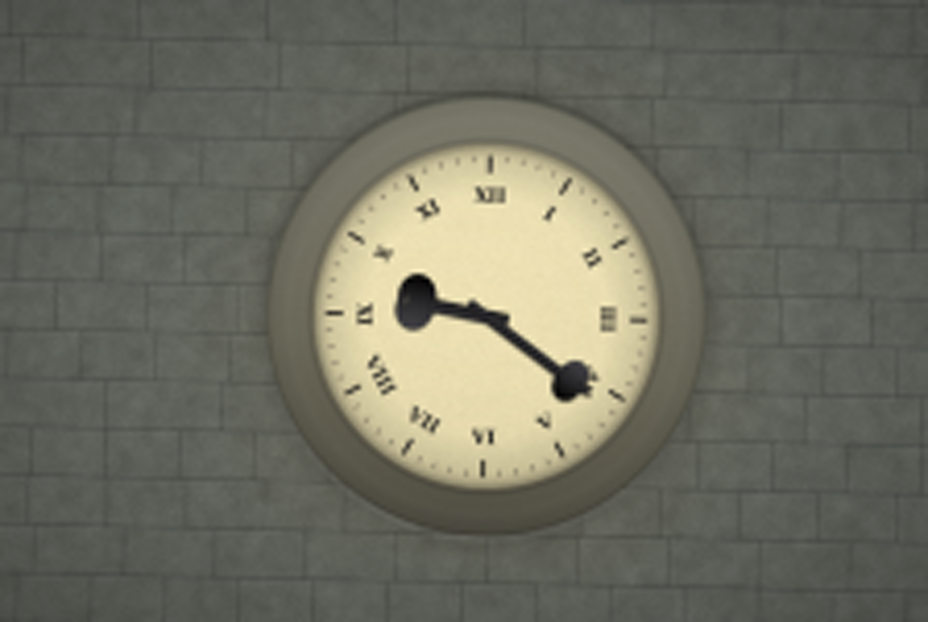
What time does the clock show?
9:21
